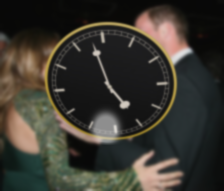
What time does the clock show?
4:58
